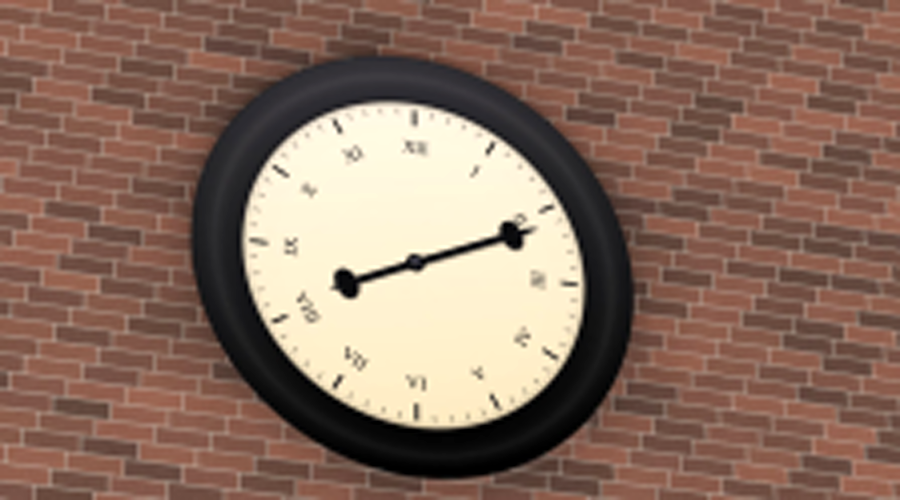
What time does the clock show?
8:11
